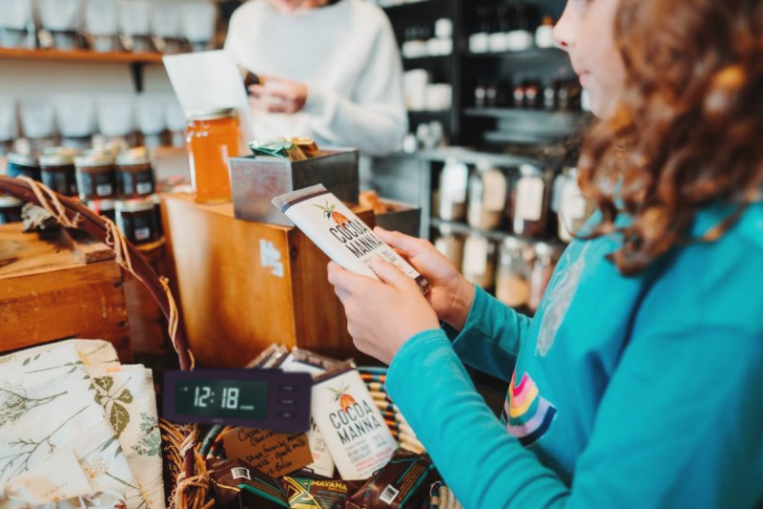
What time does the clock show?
12:18
